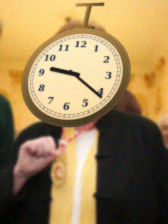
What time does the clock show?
9:21
